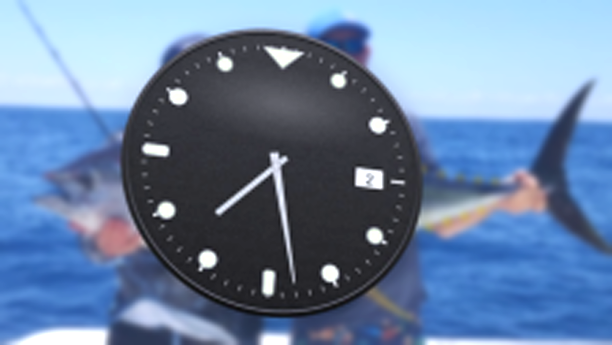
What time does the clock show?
7:28
